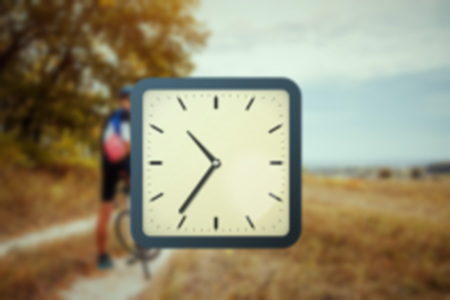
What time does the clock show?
10:36
